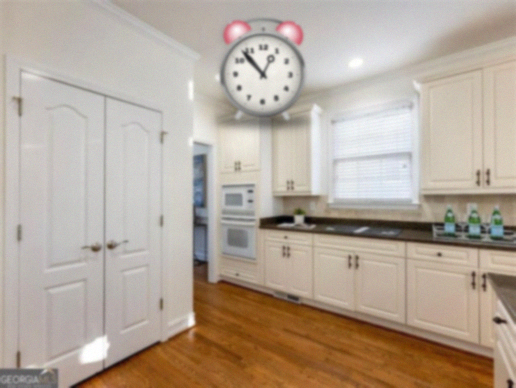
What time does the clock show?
12:53
